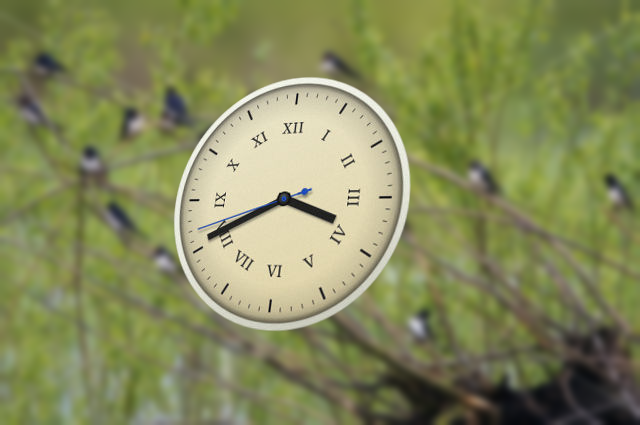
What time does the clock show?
3:40:42
